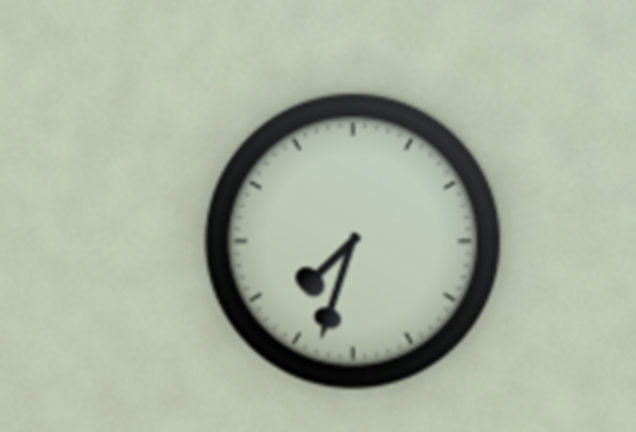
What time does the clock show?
7:33
